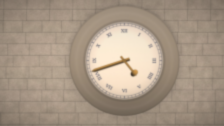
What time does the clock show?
4:42
